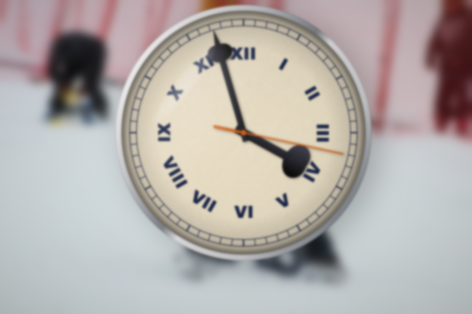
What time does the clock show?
3:57:17
